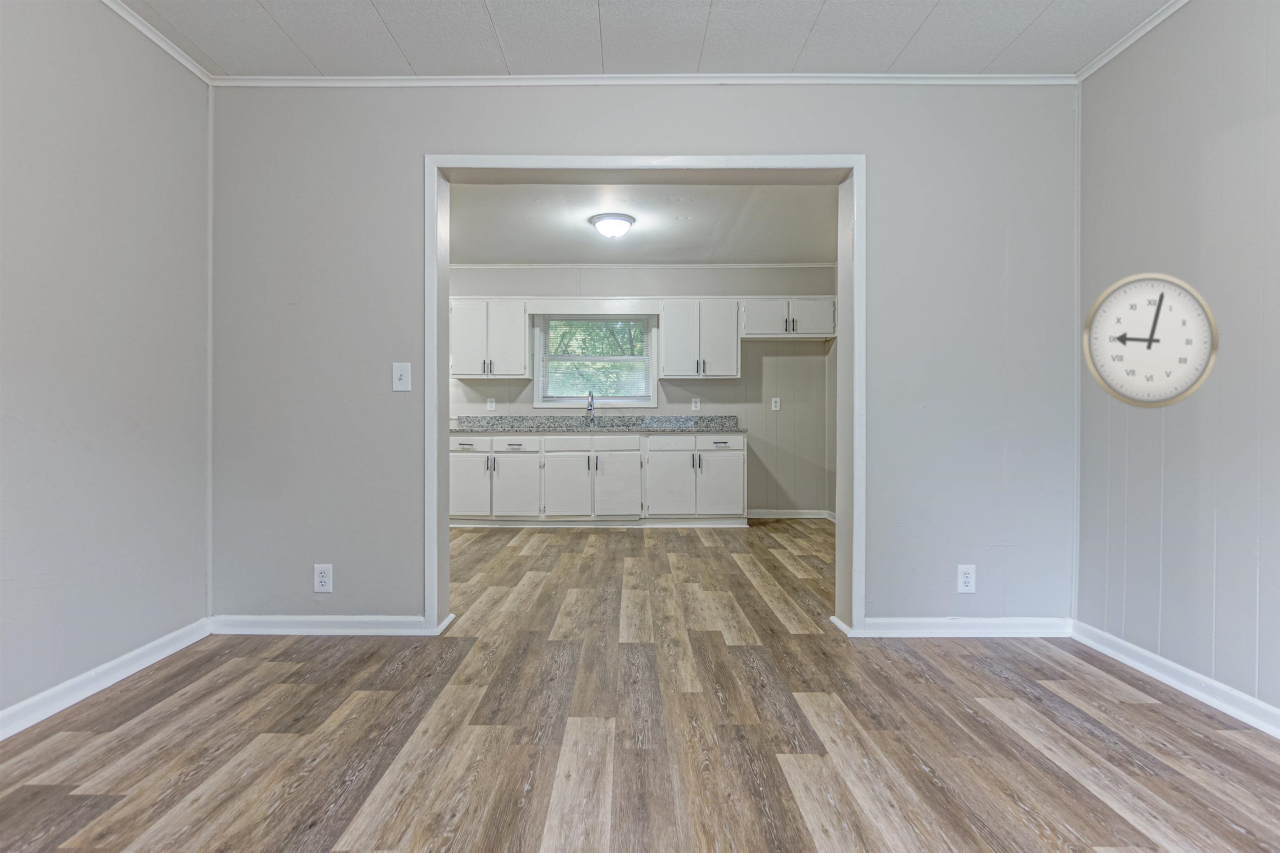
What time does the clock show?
9:02
